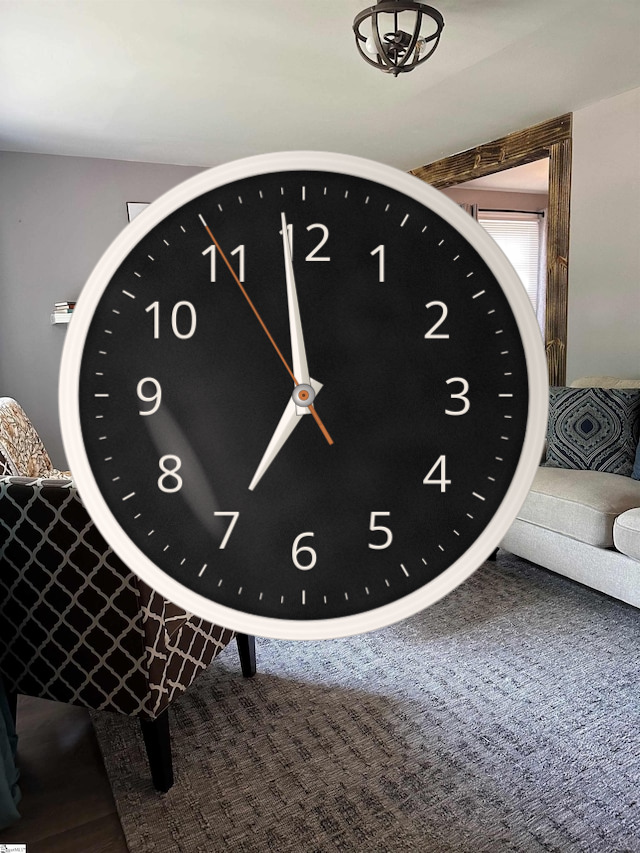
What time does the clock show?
6:58:55
